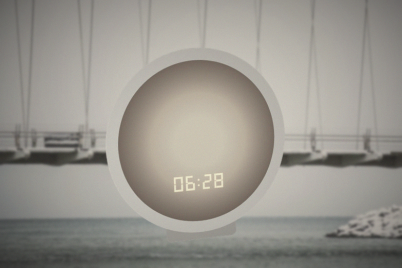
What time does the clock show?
6:28
